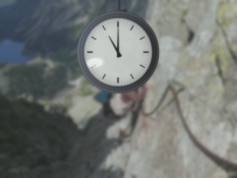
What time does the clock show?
11:00
